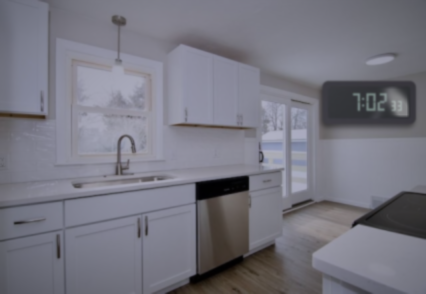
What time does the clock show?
7:02
